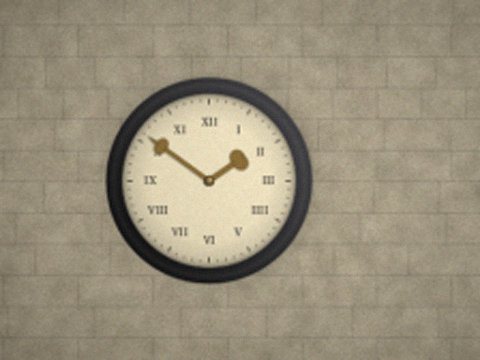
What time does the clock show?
1:51
